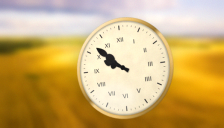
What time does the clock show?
9:52
